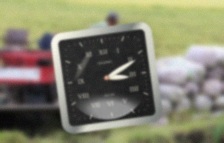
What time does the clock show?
3:11
